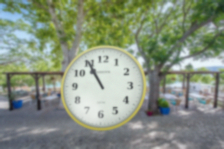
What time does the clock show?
10:55
